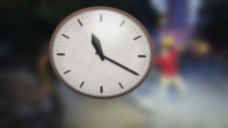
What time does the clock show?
11:20
